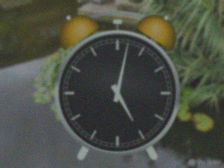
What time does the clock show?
5:02
